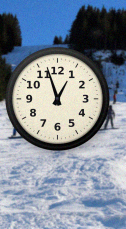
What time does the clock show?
12:57
